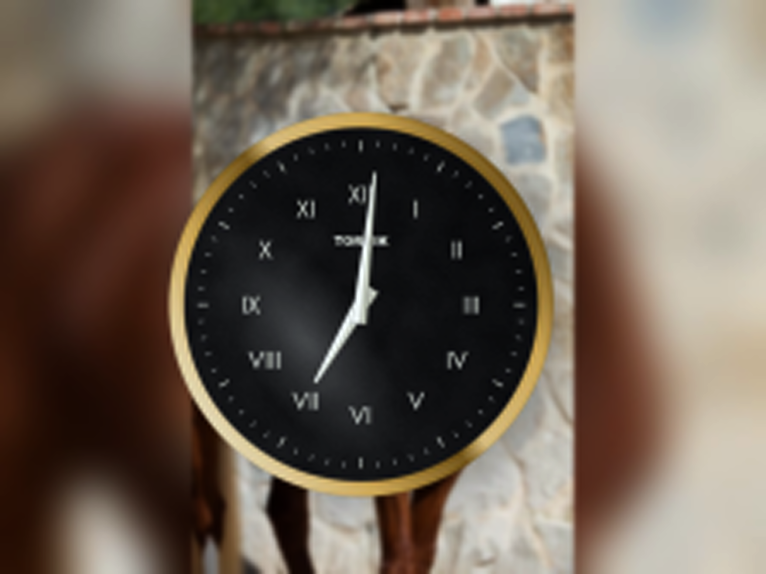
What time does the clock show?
7:01
